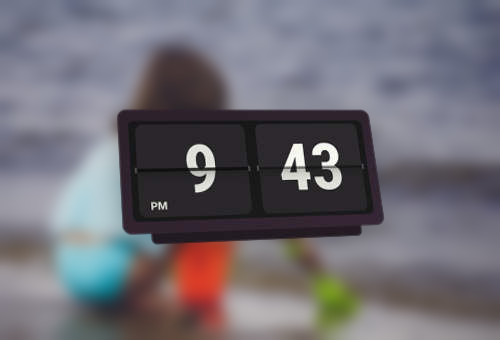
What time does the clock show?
9:43
